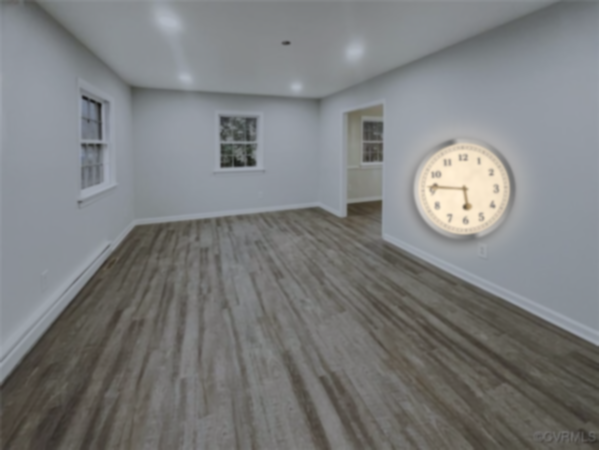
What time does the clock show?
5:46
